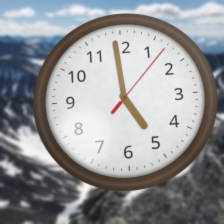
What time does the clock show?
4:59:07
